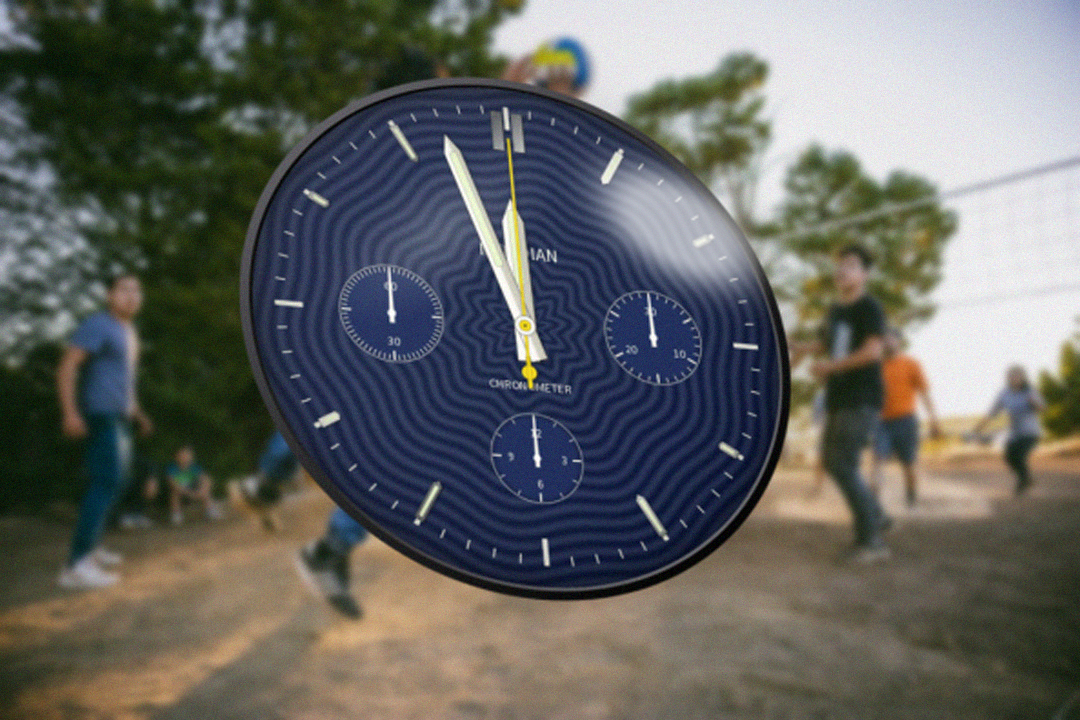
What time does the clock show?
11:57
